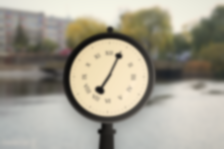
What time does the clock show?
7:04
